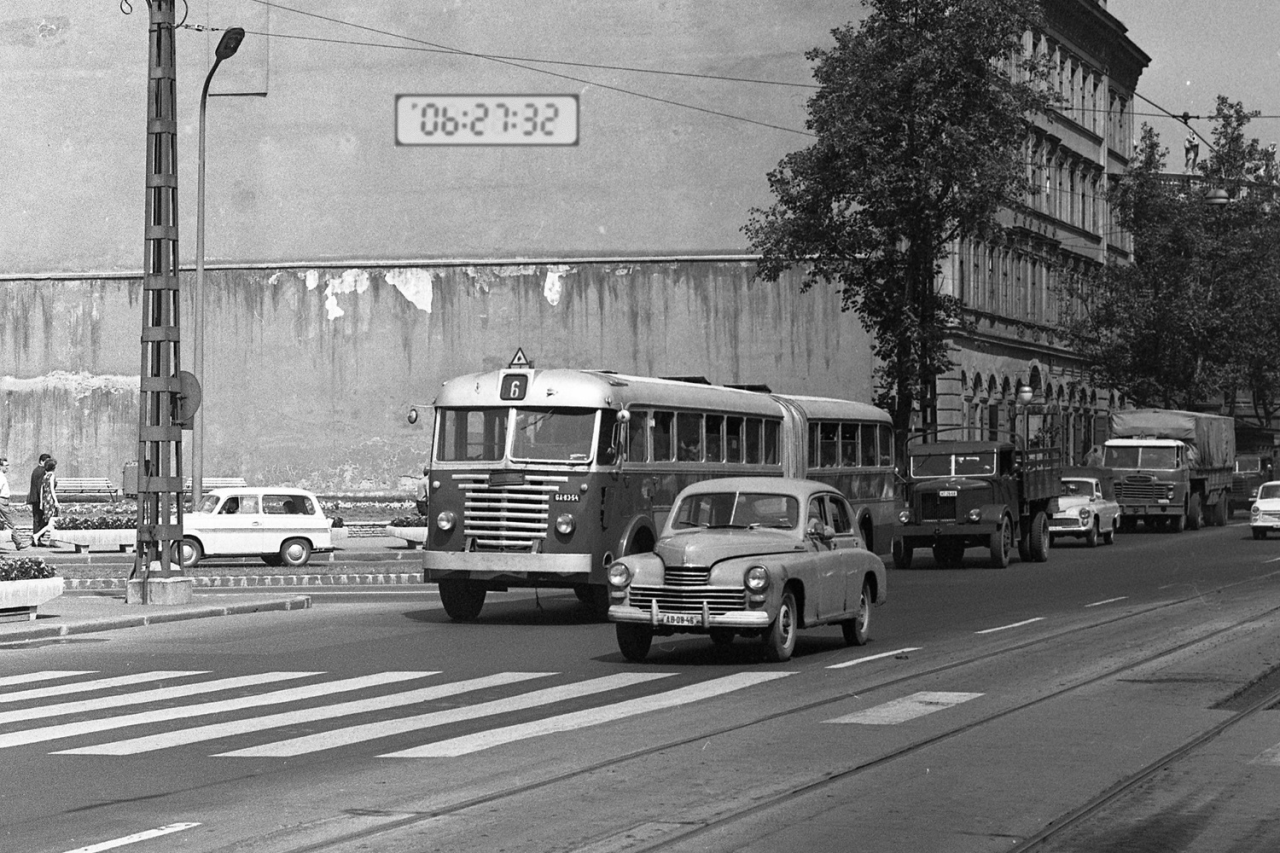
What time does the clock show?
6:27:32
